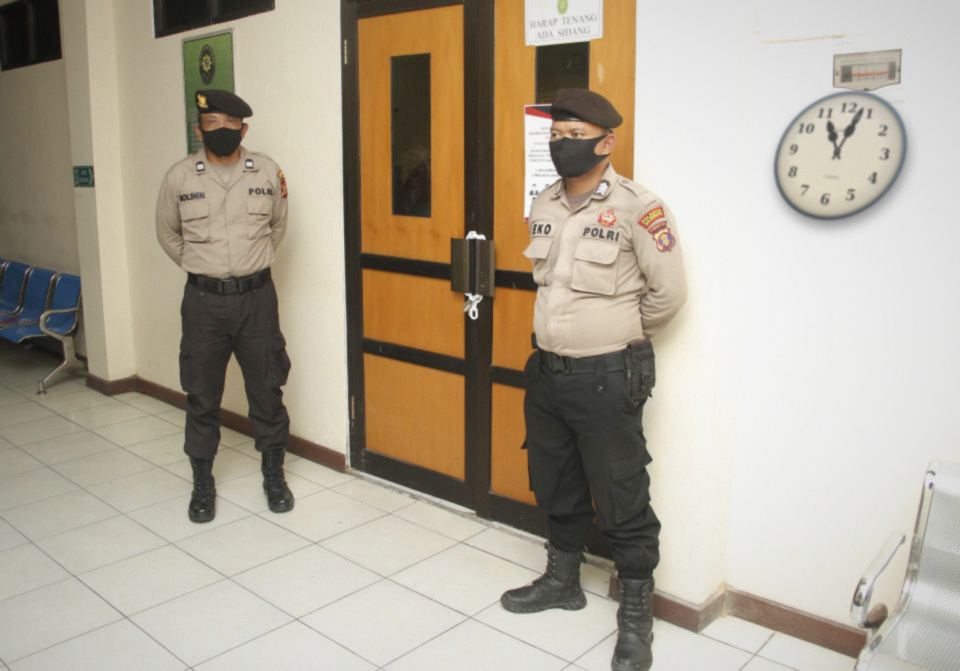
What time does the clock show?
11:03
